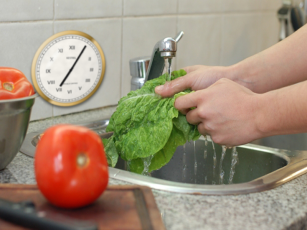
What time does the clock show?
7:05
